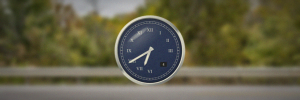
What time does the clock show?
6:40
